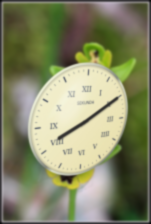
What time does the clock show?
8:10
